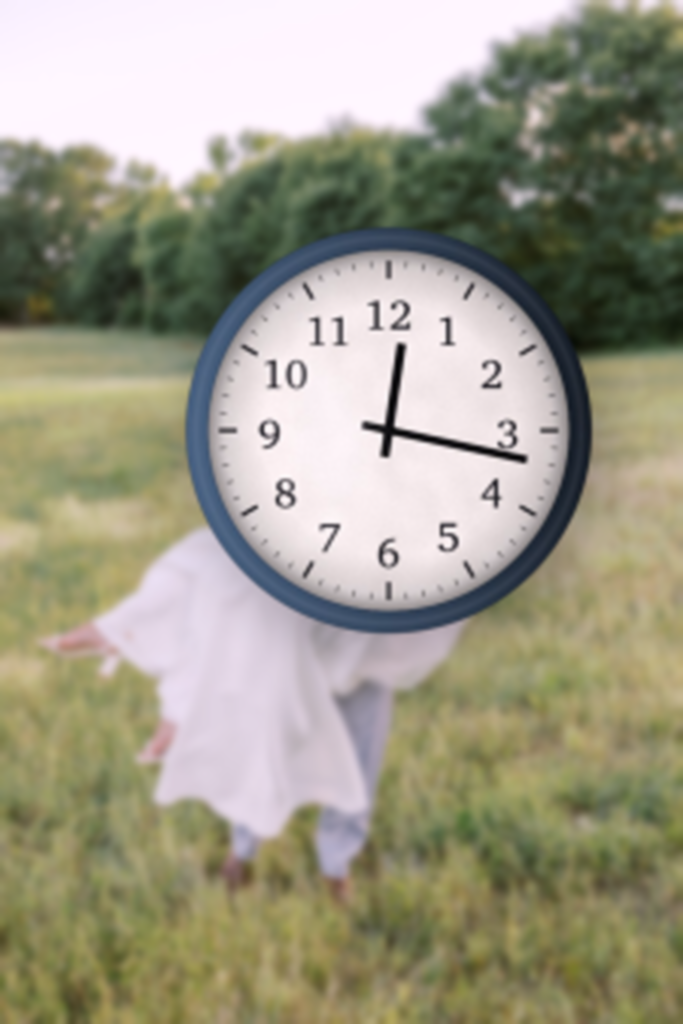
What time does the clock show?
12:17
